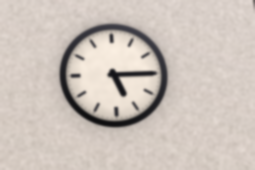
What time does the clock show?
5:15
